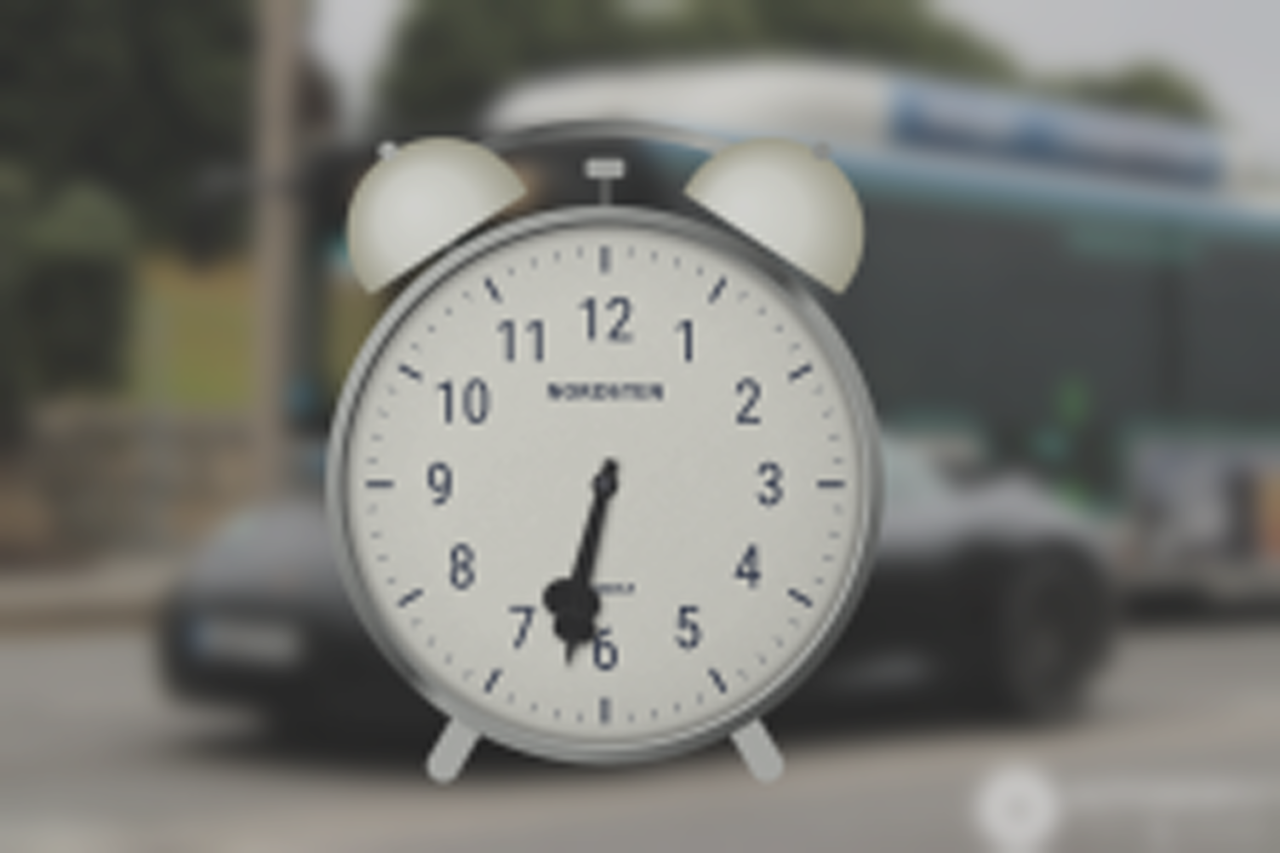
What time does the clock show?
6:32
